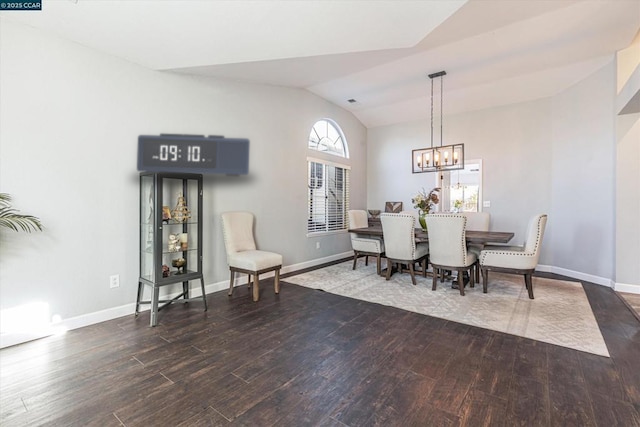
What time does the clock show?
9:10
